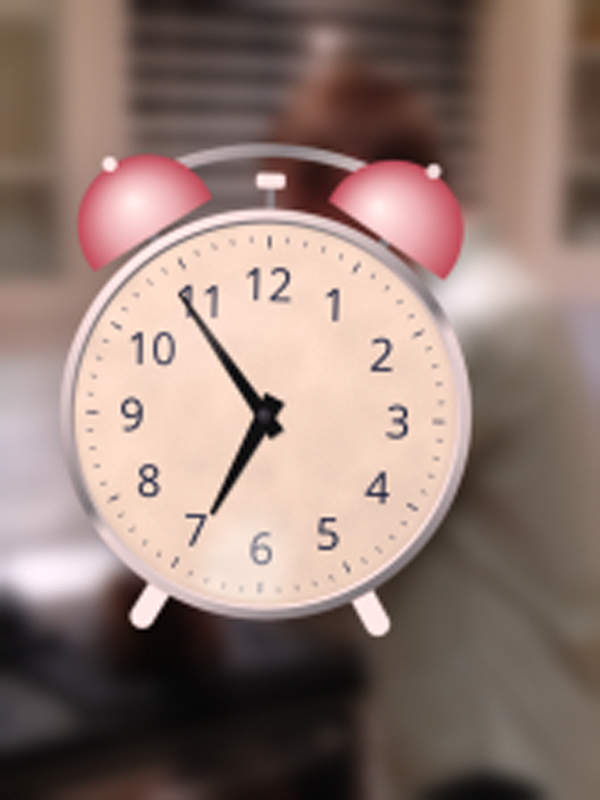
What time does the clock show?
6:54
